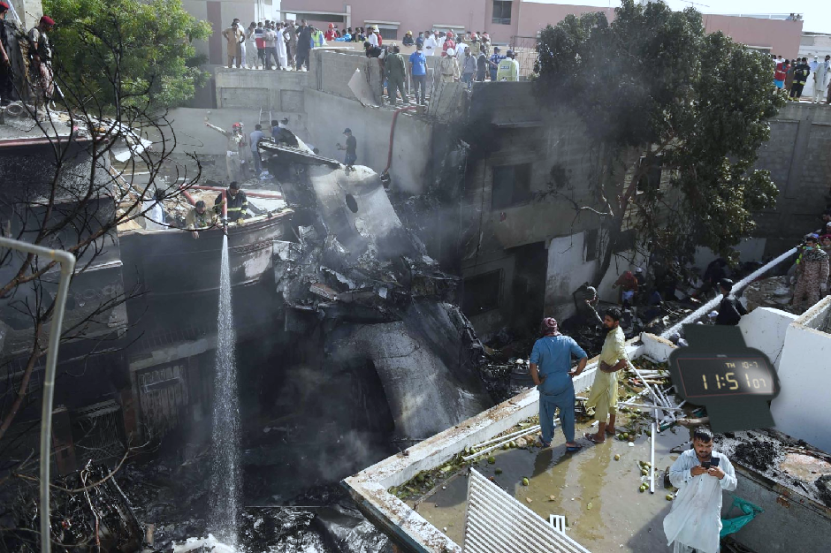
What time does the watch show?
11:51:07
